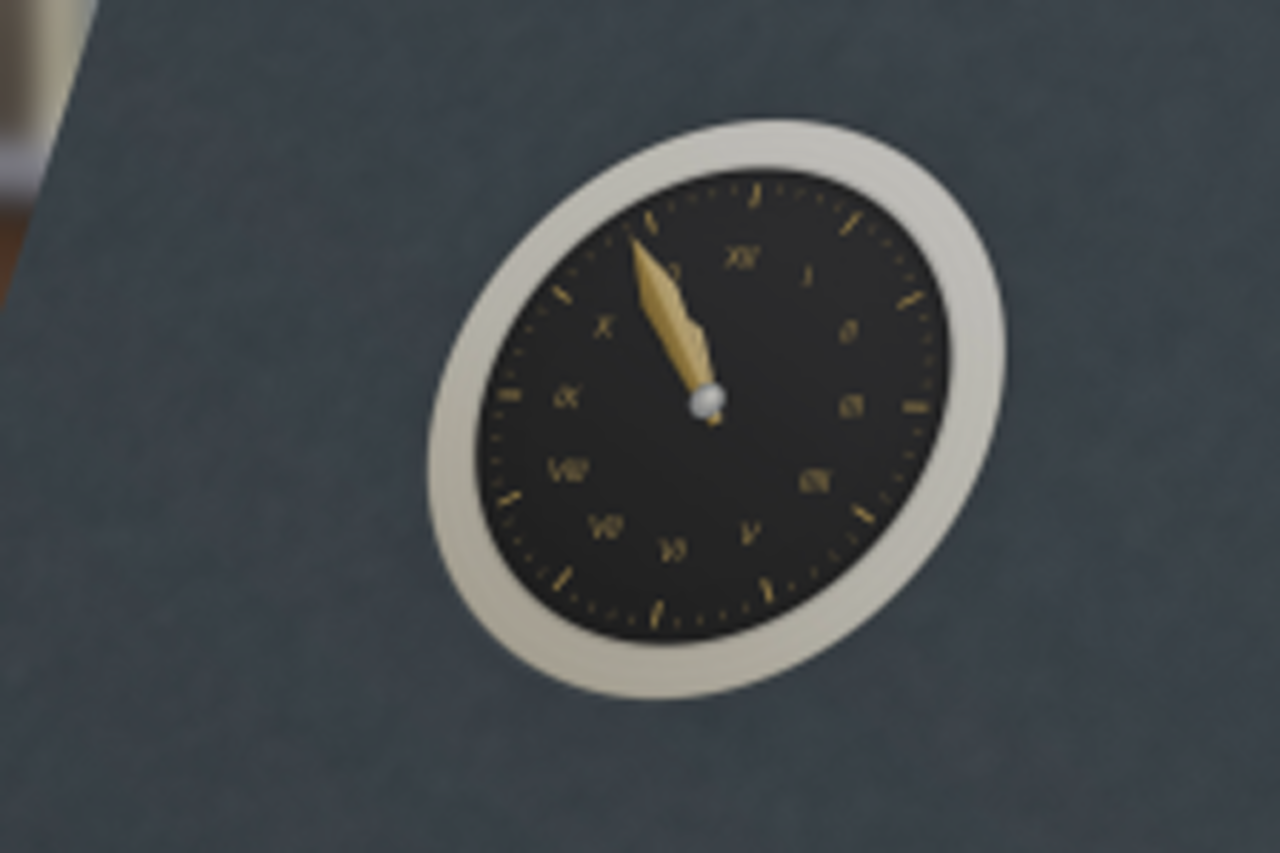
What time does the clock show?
10:54
